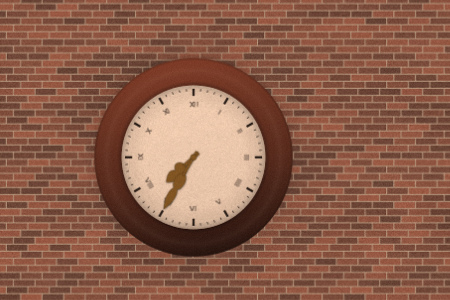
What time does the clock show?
7:35
